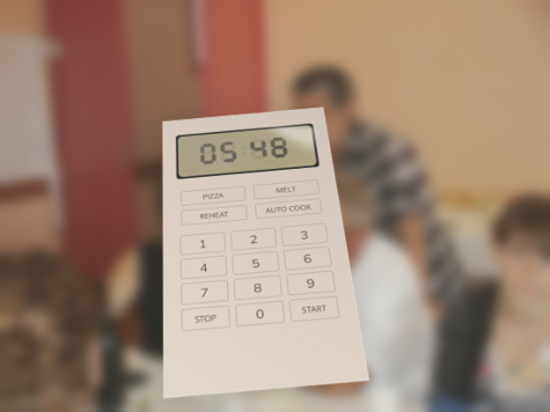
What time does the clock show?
5:48
